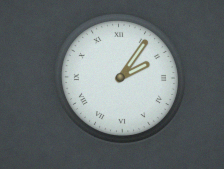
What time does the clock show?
2:06
